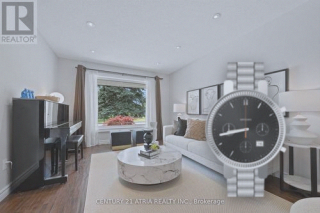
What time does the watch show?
8:43
